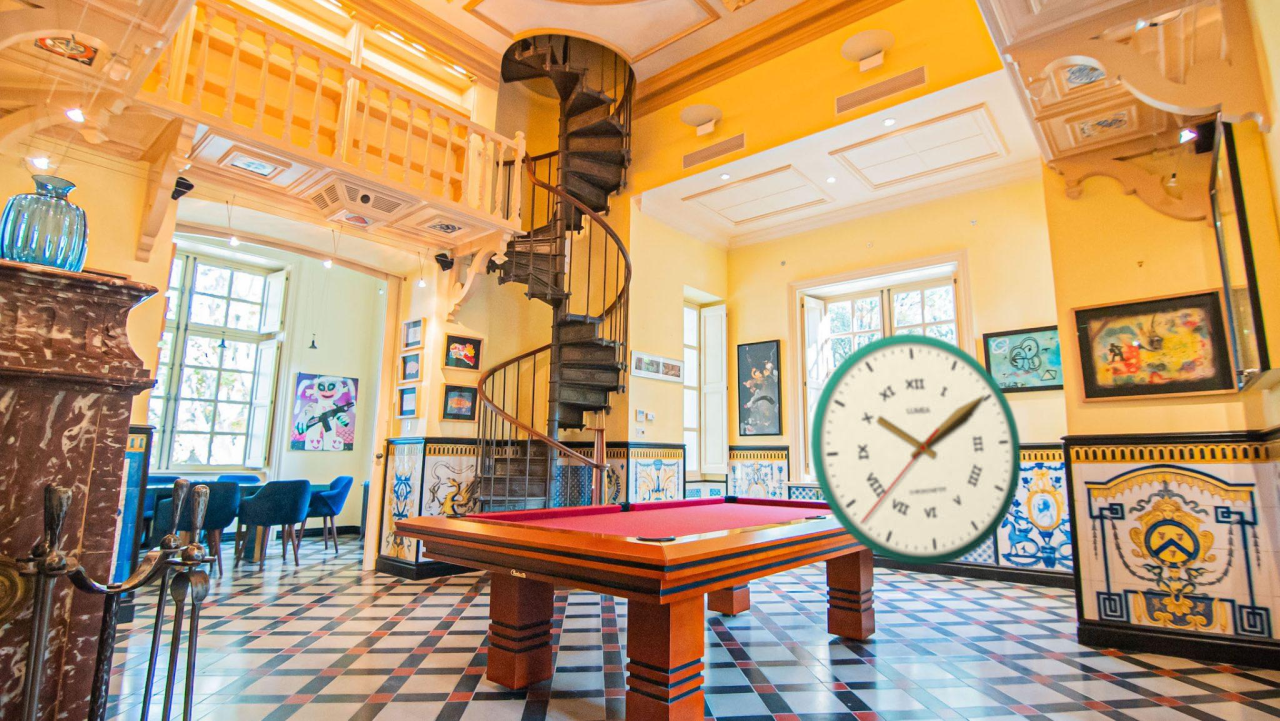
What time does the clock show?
10:09:38
